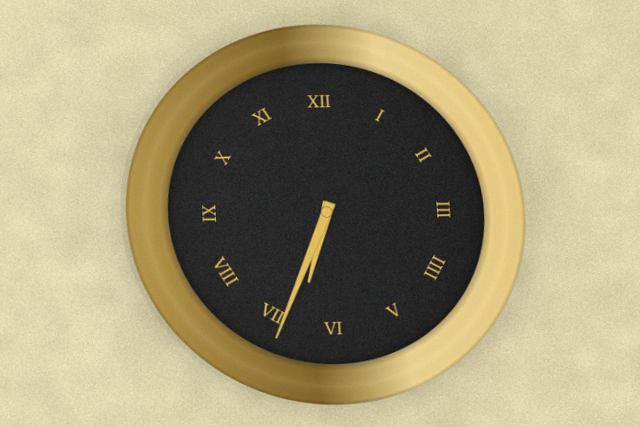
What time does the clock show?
6:34
